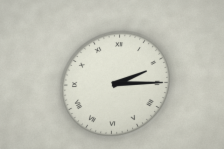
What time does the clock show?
2:15
